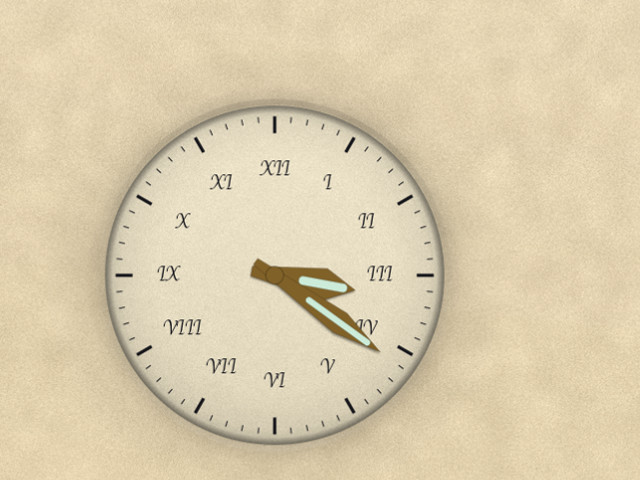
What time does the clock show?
3:21
